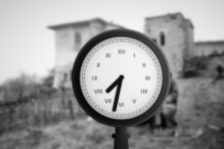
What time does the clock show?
7:32
